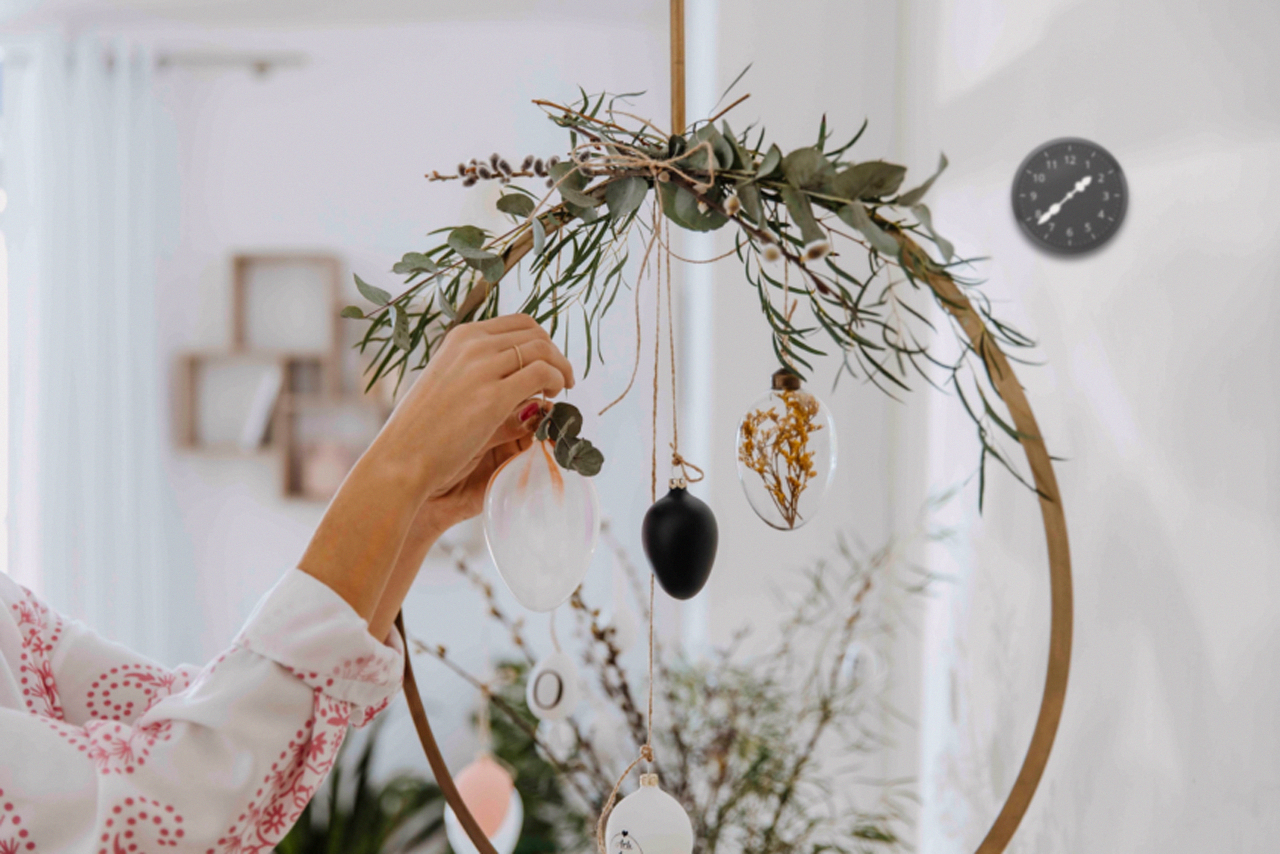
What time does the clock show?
1:38
